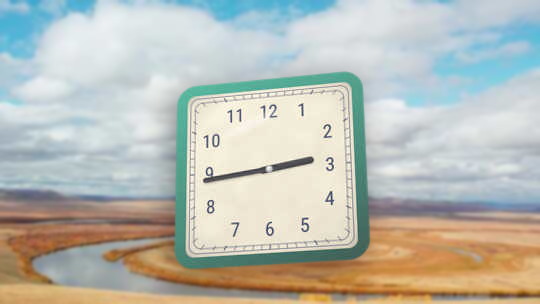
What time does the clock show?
2:44
